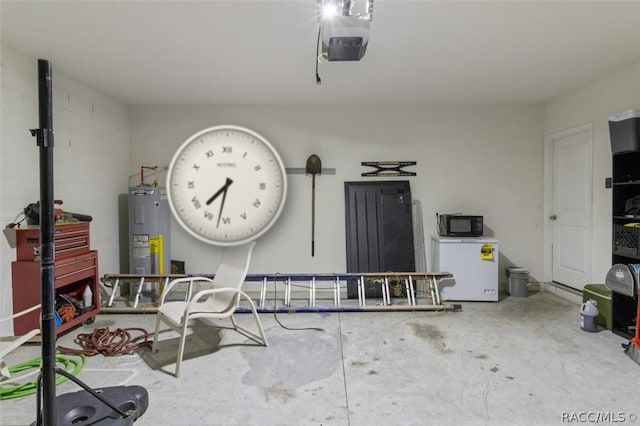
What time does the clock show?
7:32
